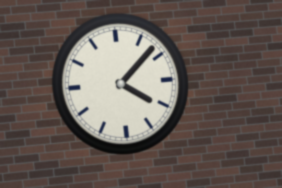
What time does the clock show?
4:08
